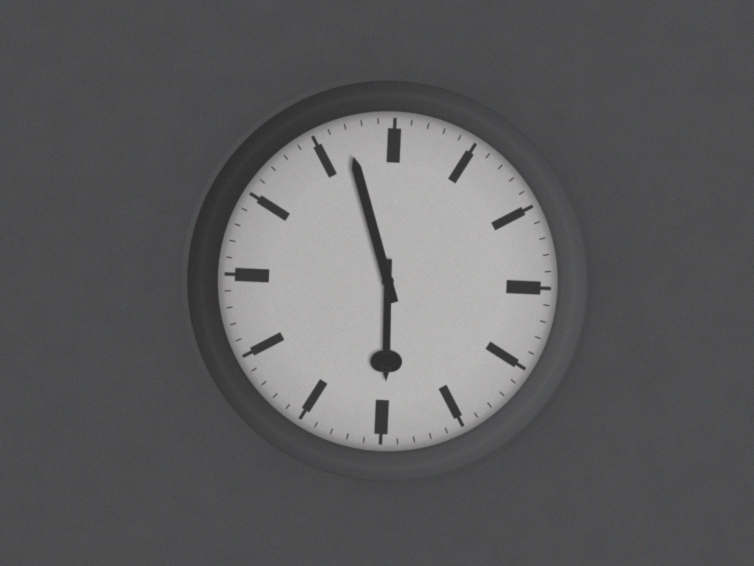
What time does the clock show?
5:57
